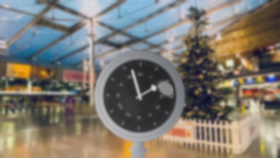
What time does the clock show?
1:57
